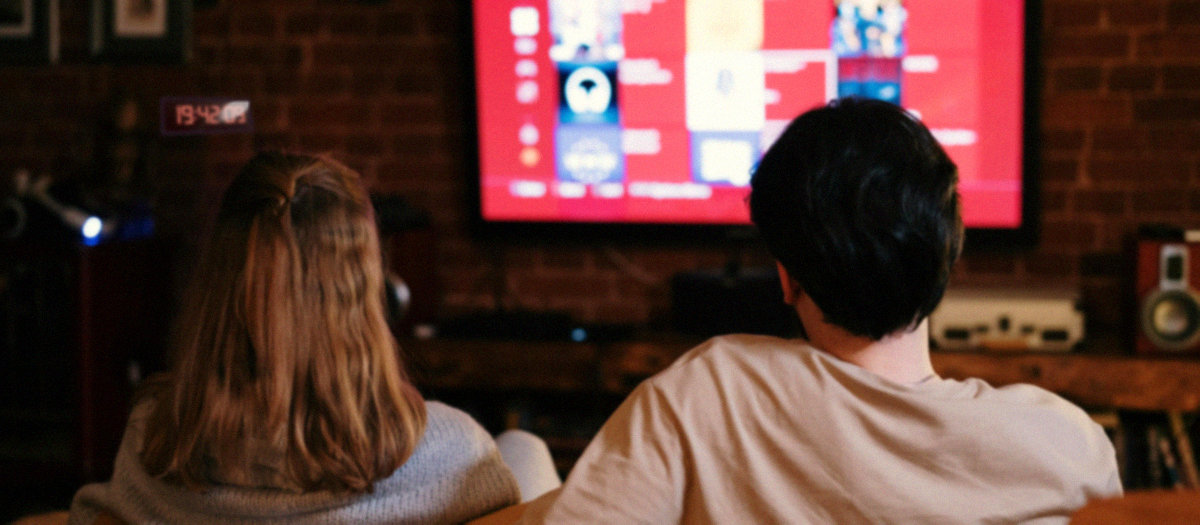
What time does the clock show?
19:42:09
